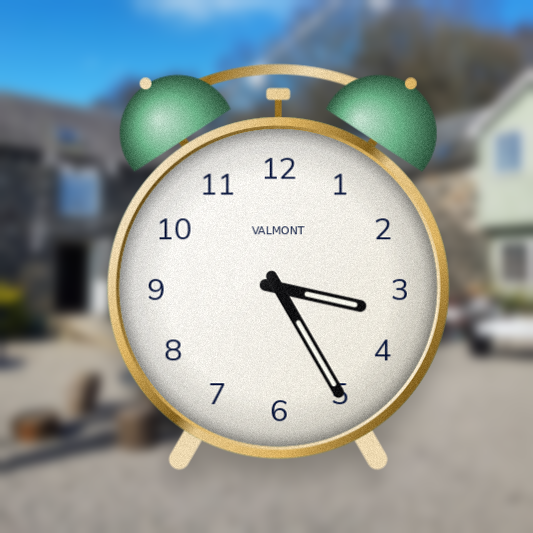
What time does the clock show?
3:25
